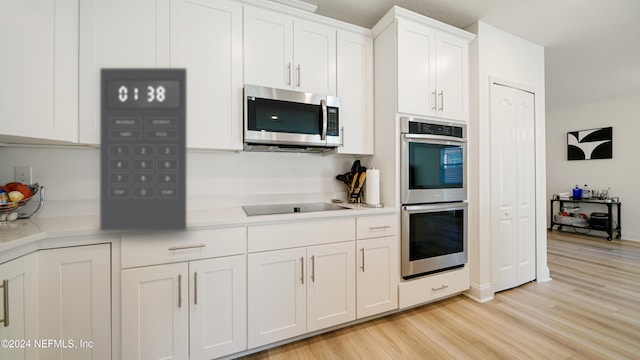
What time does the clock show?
1:38
